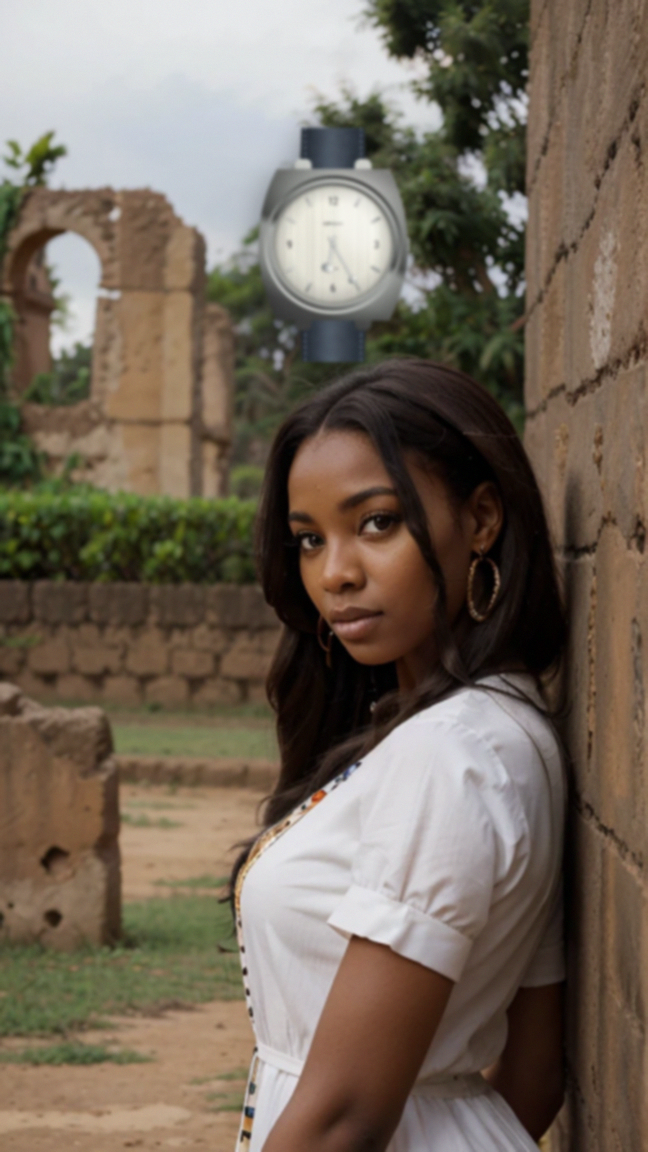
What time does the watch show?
6:25
